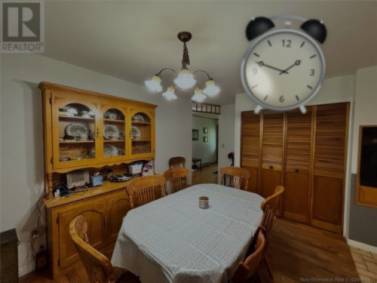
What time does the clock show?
1:48
